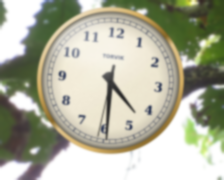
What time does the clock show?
4:29:31
